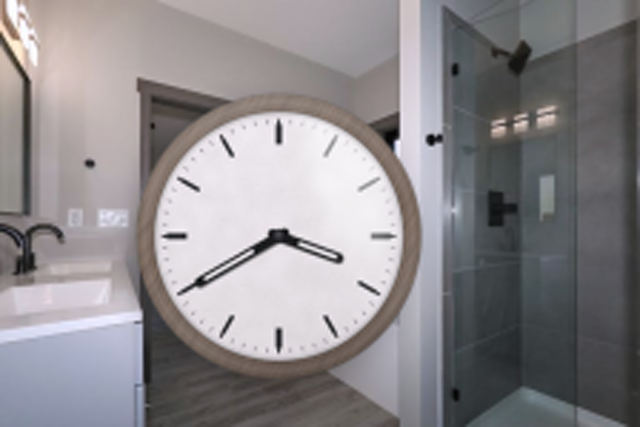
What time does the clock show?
3:40
